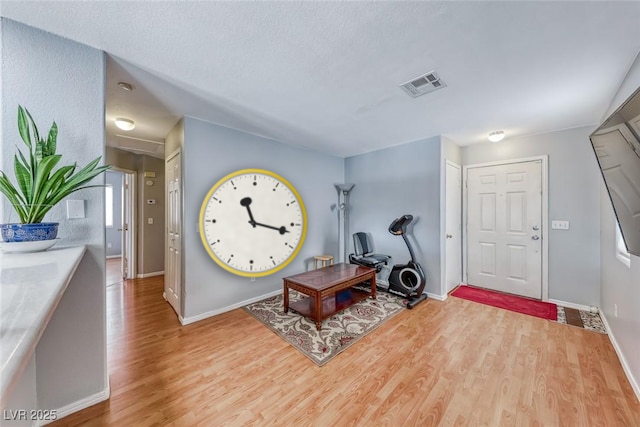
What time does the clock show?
11:17
